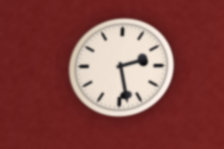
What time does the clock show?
2:28
